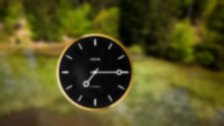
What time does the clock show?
7:15
